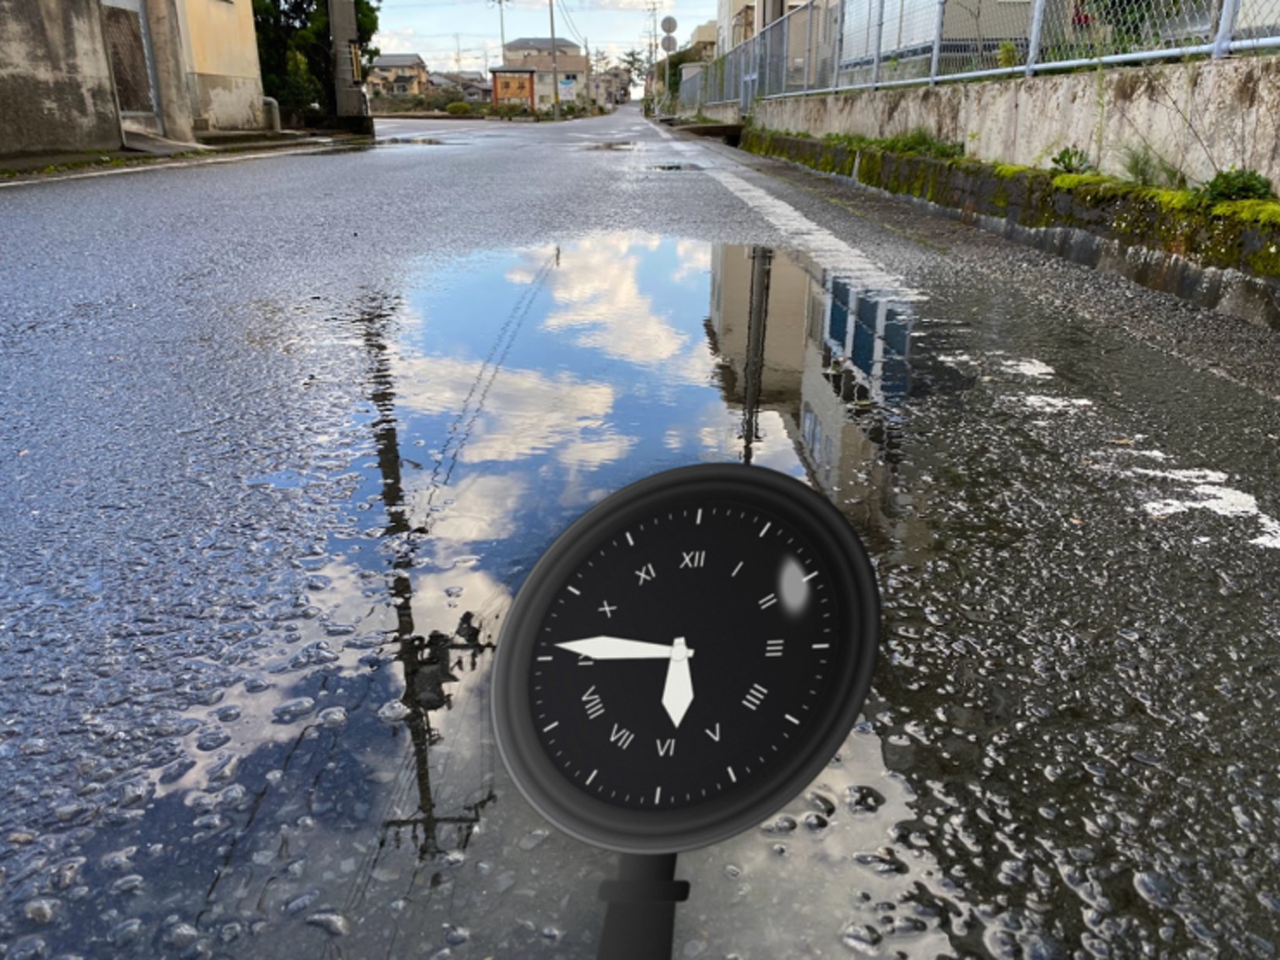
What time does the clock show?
5:46
